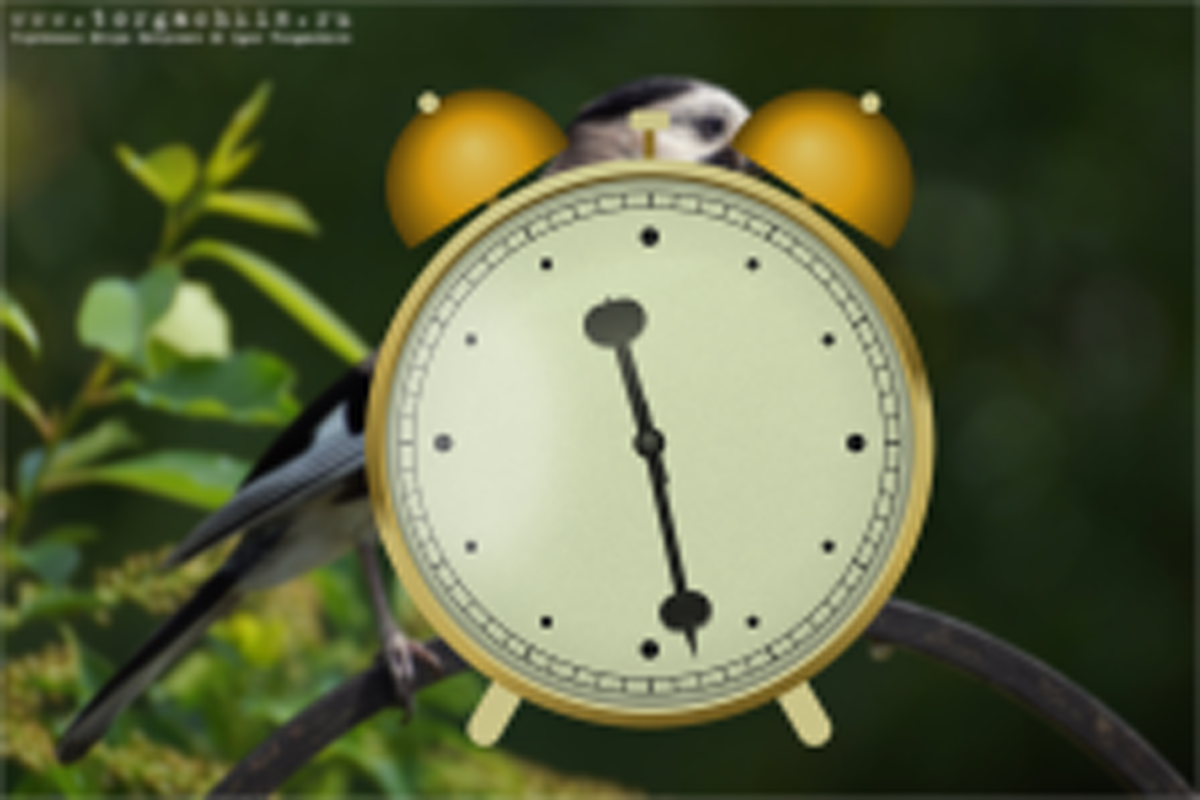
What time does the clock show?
11:28
